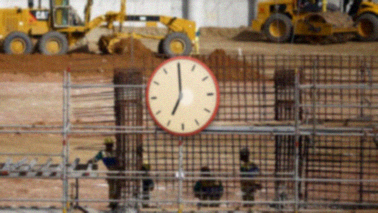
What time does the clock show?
7:00
